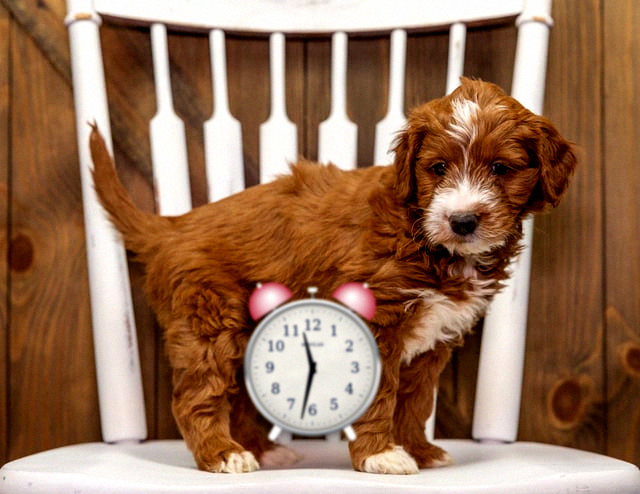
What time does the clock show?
11:32
